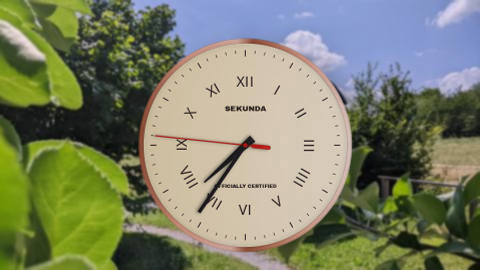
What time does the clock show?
7:35:46
